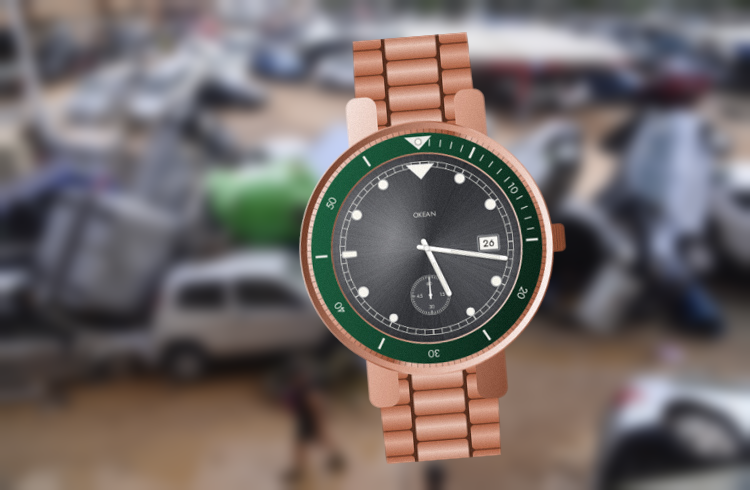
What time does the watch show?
5:17
